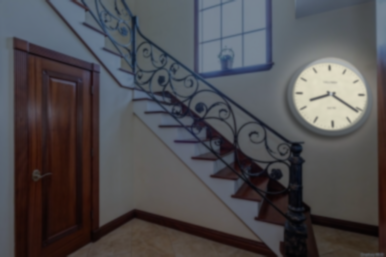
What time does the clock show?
8:21
